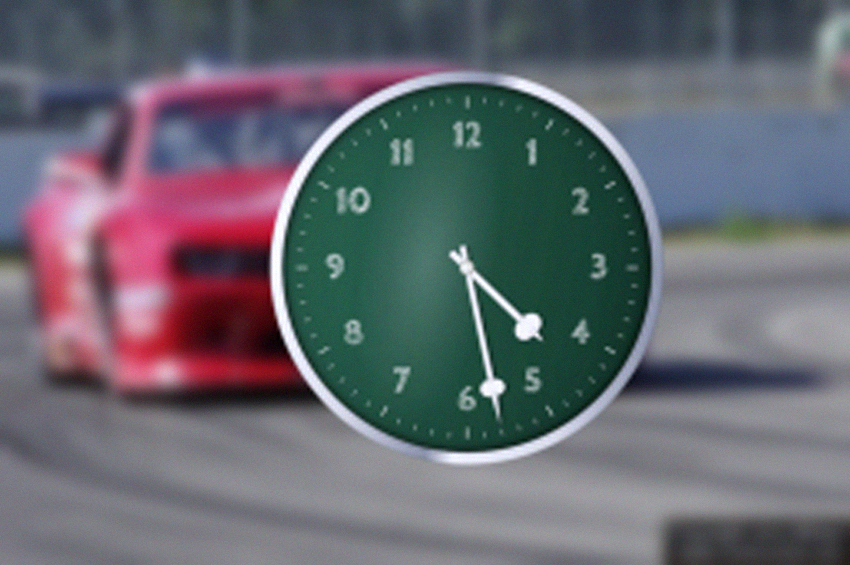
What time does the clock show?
4:28
